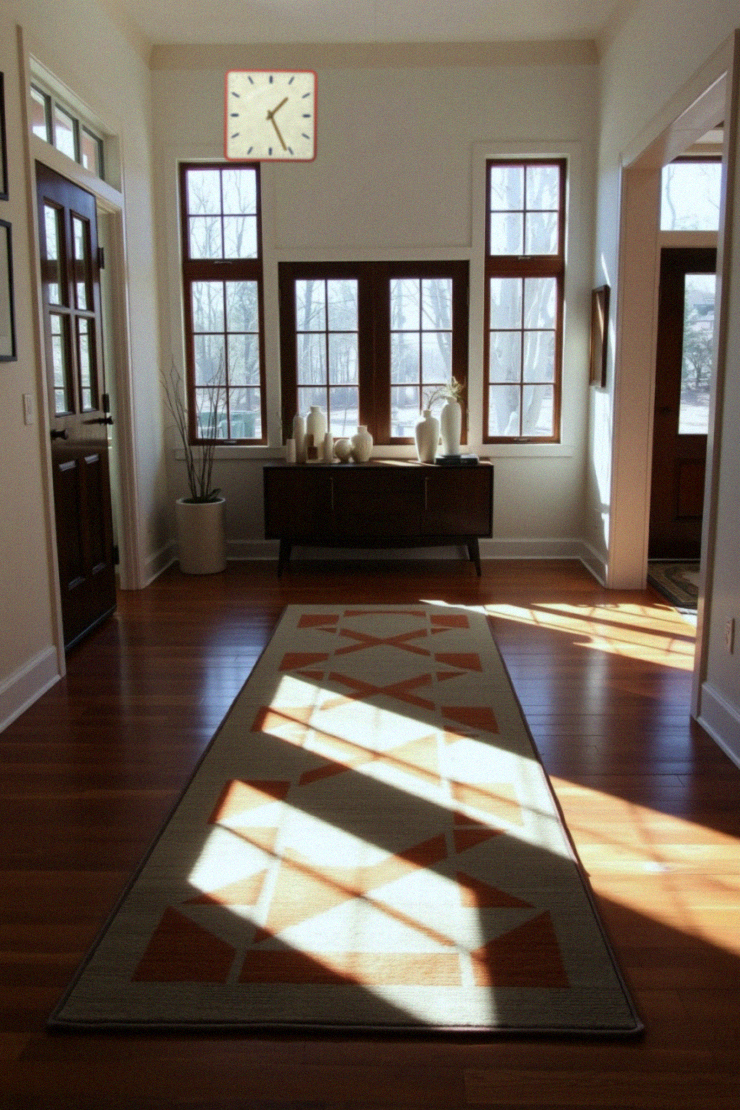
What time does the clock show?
1:26
